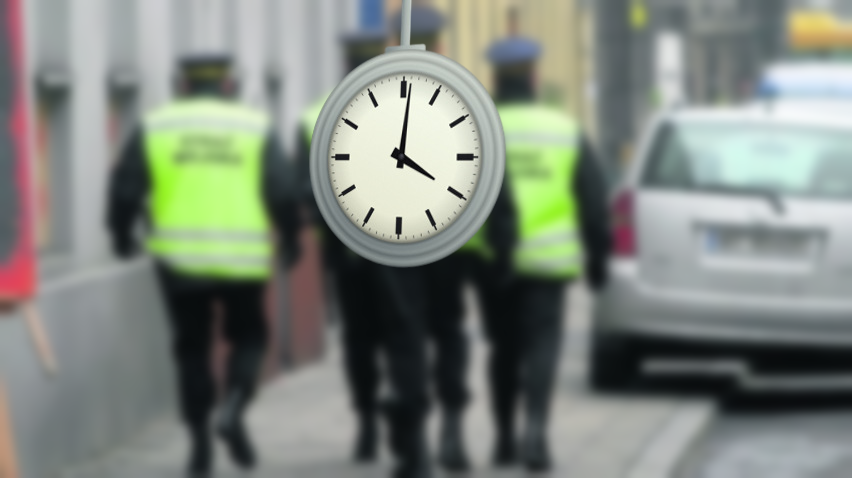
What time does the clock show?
4:01
